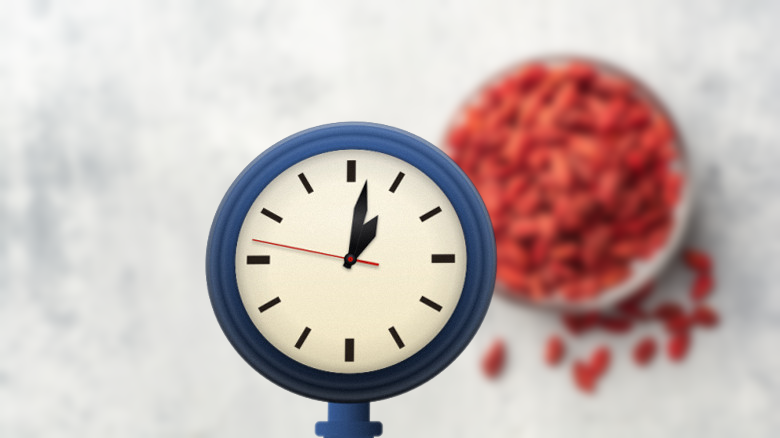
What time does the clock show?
1:01:47
